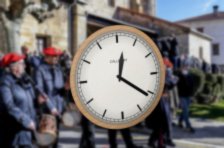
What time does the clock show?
12:21
